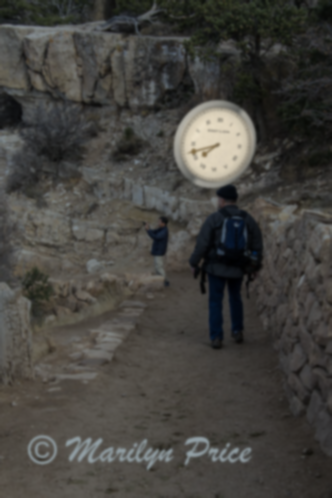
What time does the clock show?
7:42
